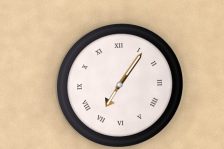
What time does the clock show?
7:06
